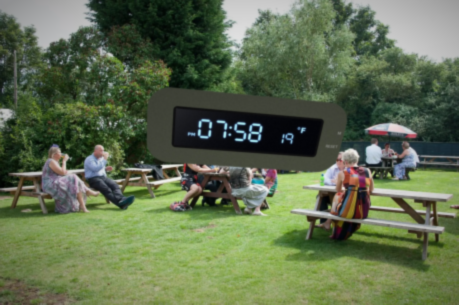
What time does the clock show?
7:58
